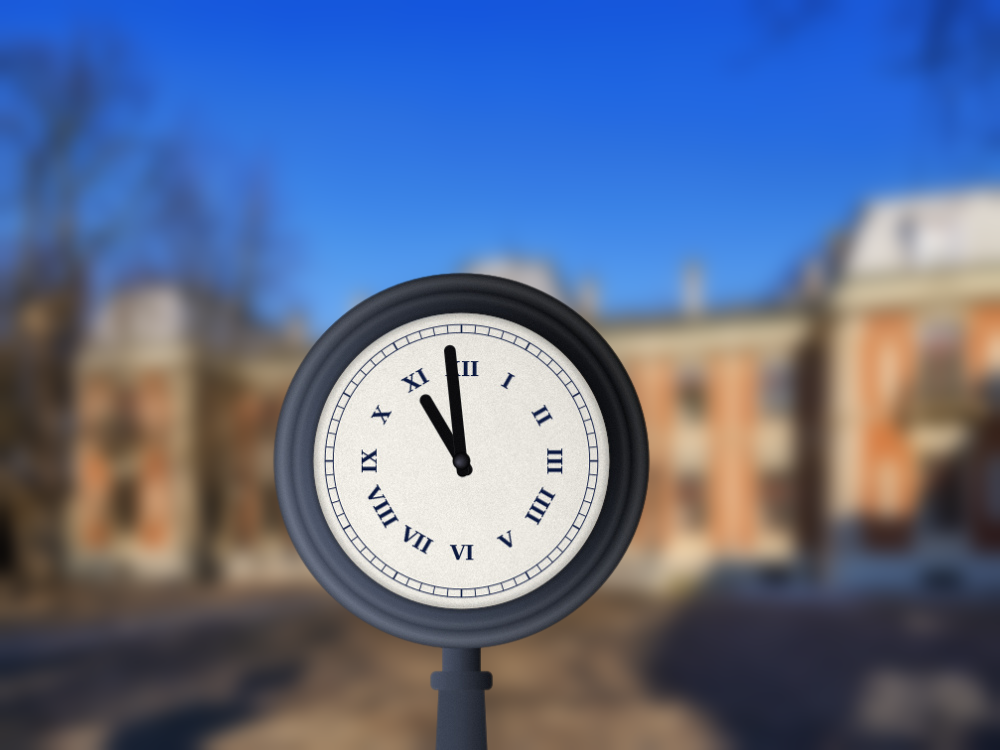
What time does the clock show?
10:59
